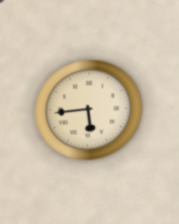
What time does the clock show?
5:44
